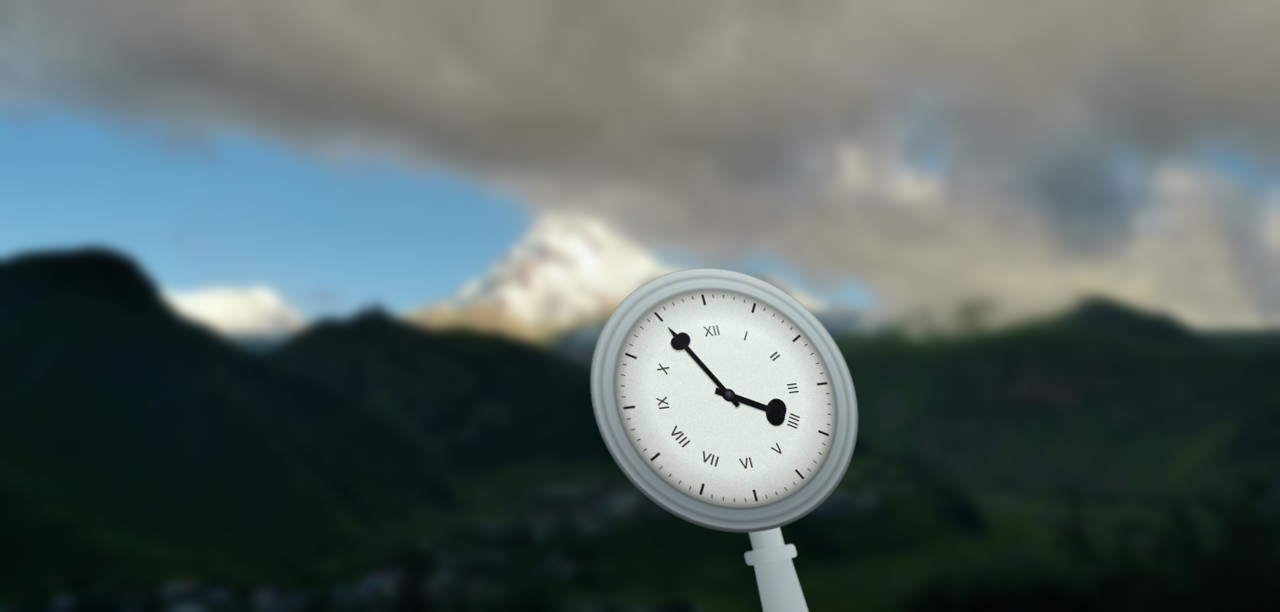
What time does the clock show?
3:55
